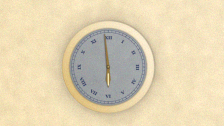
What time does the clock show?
5:59
